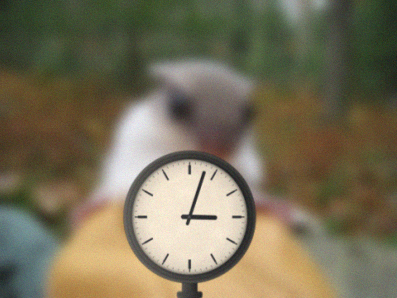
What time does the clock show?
3:03
